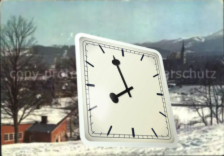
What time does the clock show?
7:57
